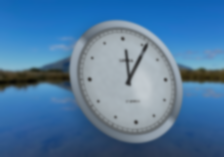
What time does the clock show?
12:06
